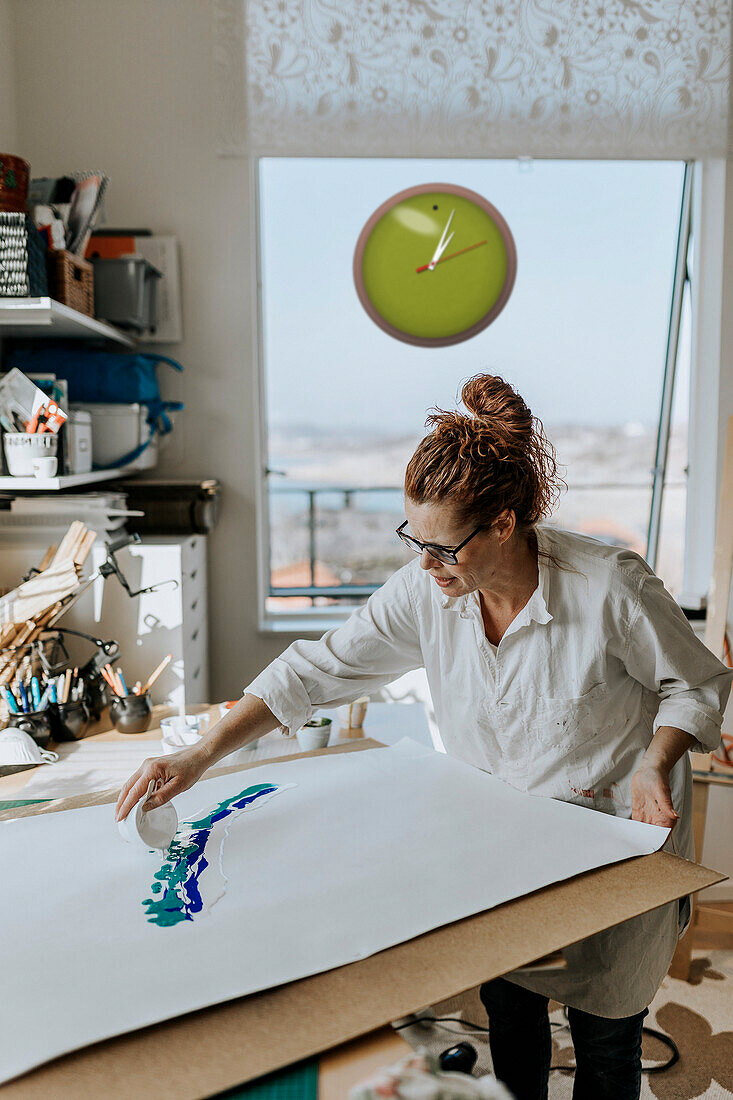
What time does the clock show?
1:03:11
